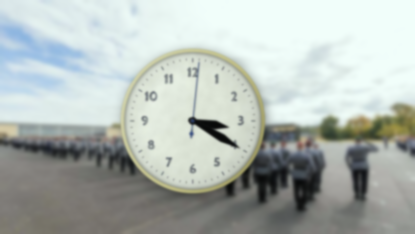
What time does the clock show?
3:20:01
